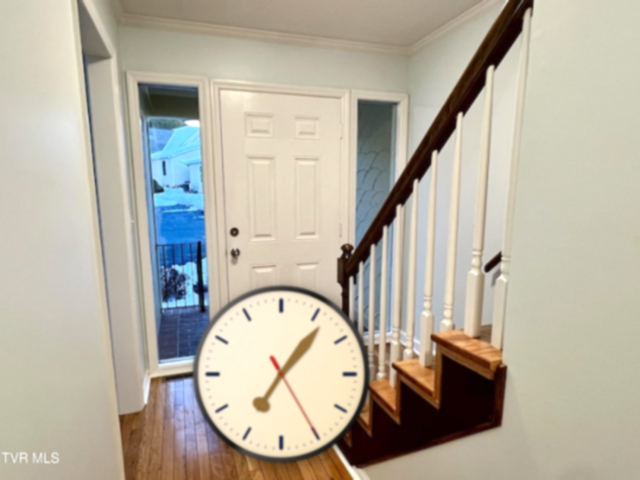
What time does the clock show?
7:06:25
